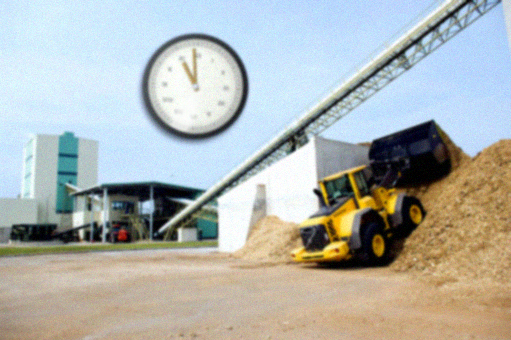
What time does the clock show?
10:59
